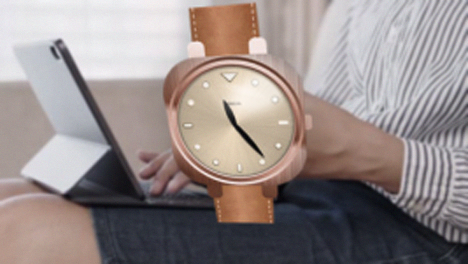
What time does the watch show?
11:24
